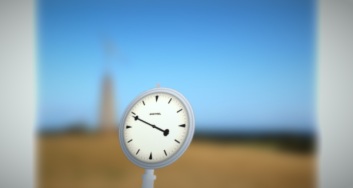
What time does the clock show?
3:49
